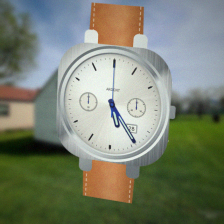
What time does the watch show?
5:24
